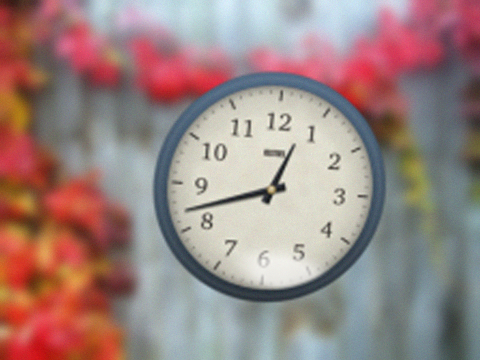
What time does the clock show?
12:42
